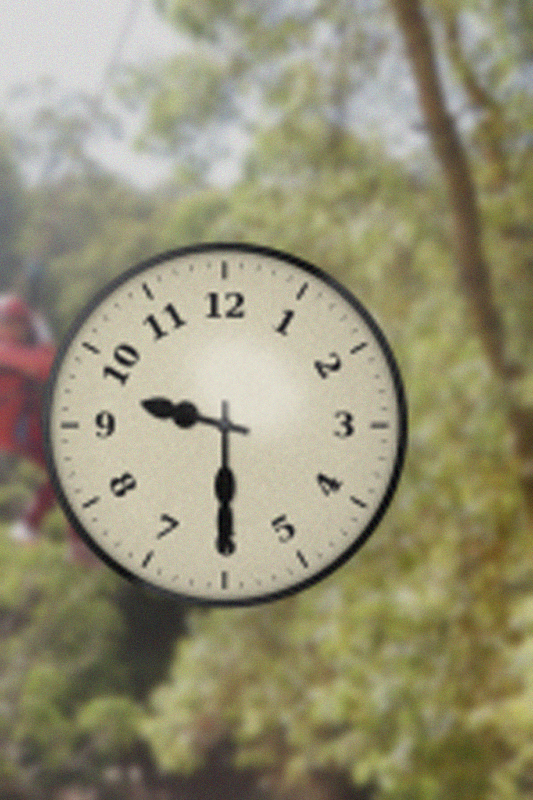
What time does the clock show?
9:30
